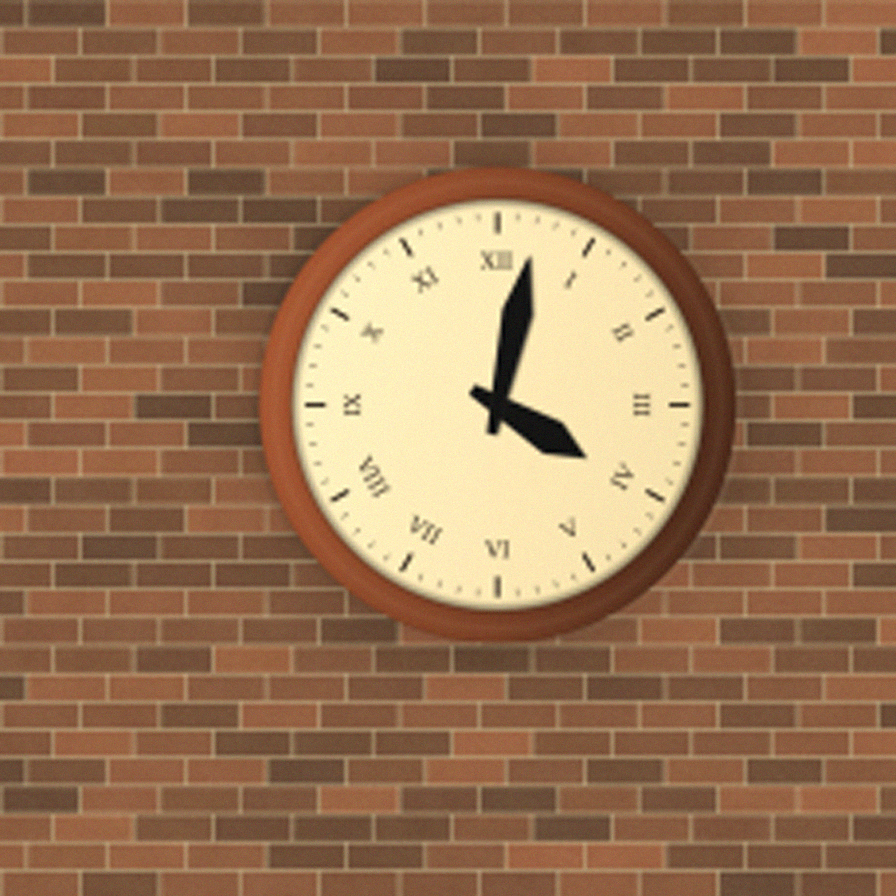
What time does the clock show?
4:02
